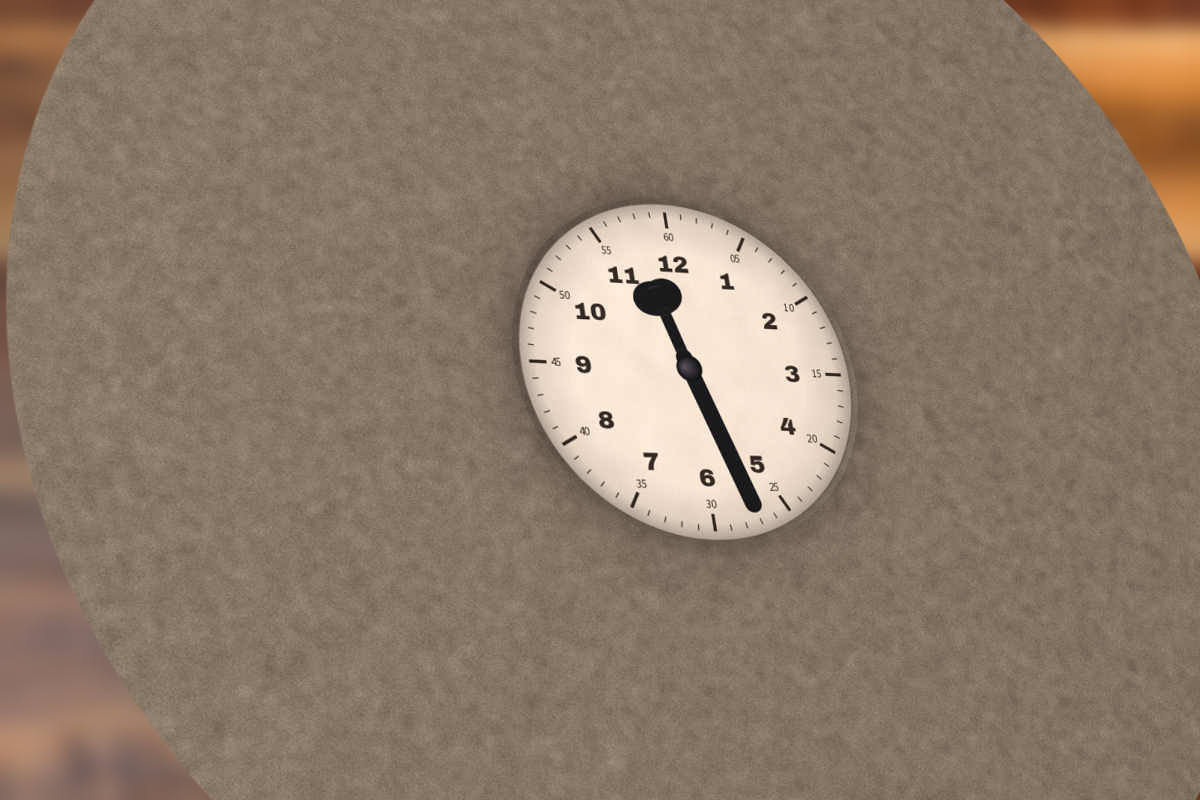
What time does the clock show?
11:27
